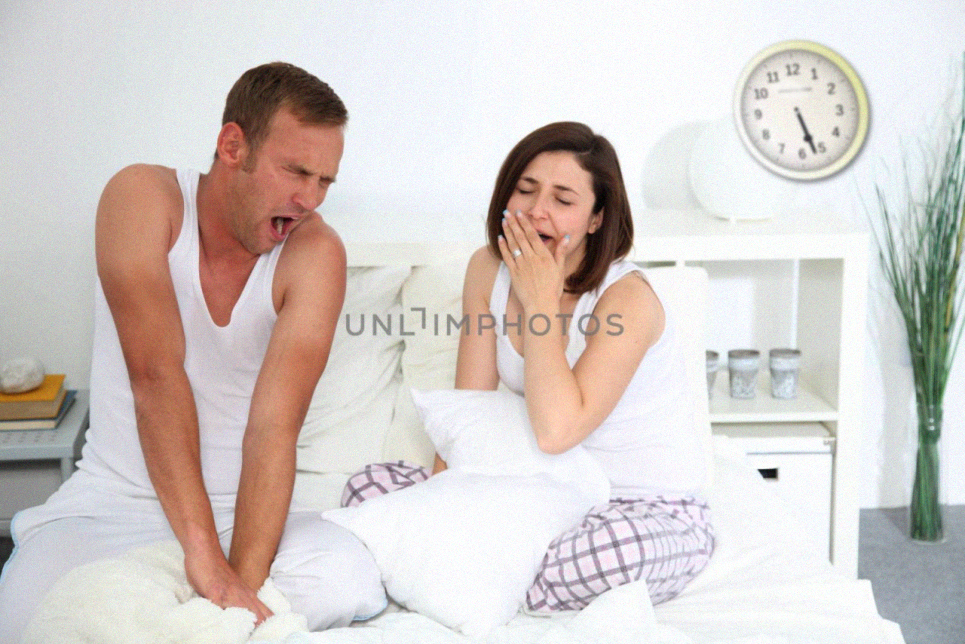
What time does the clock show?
5:27
